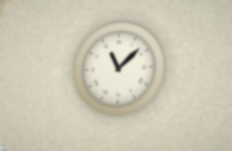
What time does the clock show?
11:08
